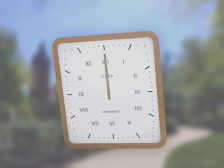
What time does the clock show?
12:00
